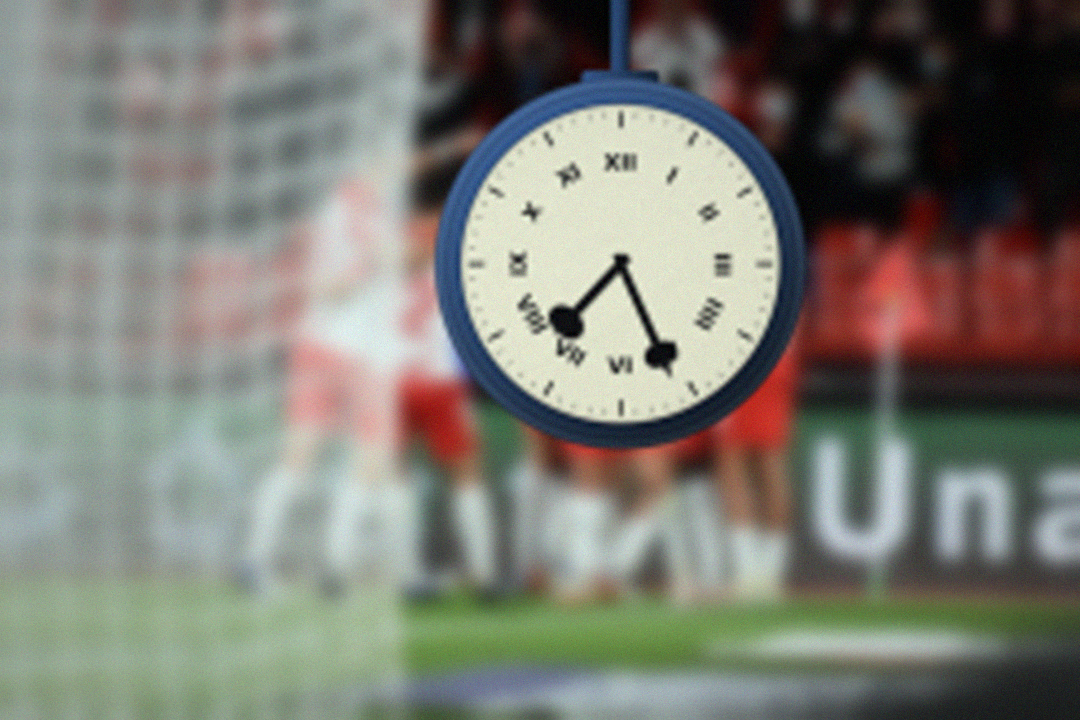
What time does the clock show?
7:26
